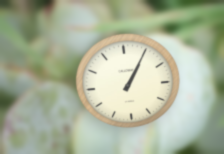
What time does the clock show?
1:05
